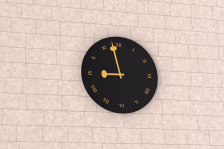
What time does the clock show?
8:58
